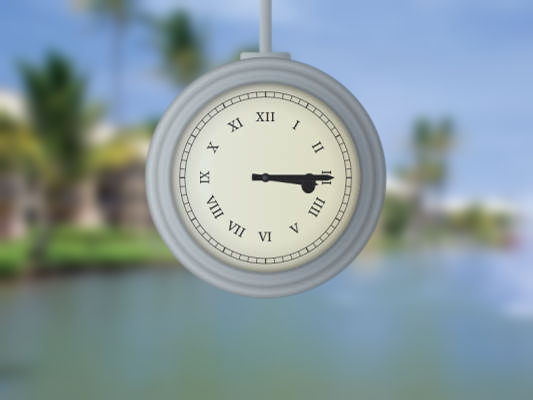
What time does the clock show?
3:15
